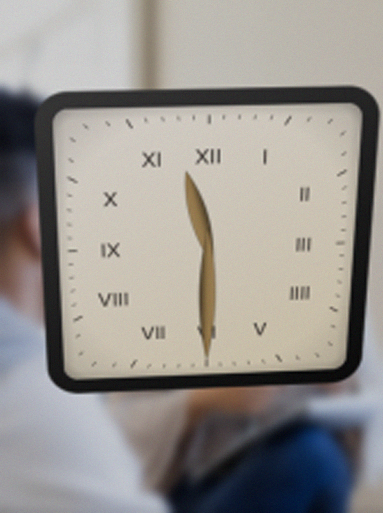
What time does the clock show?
11:30
